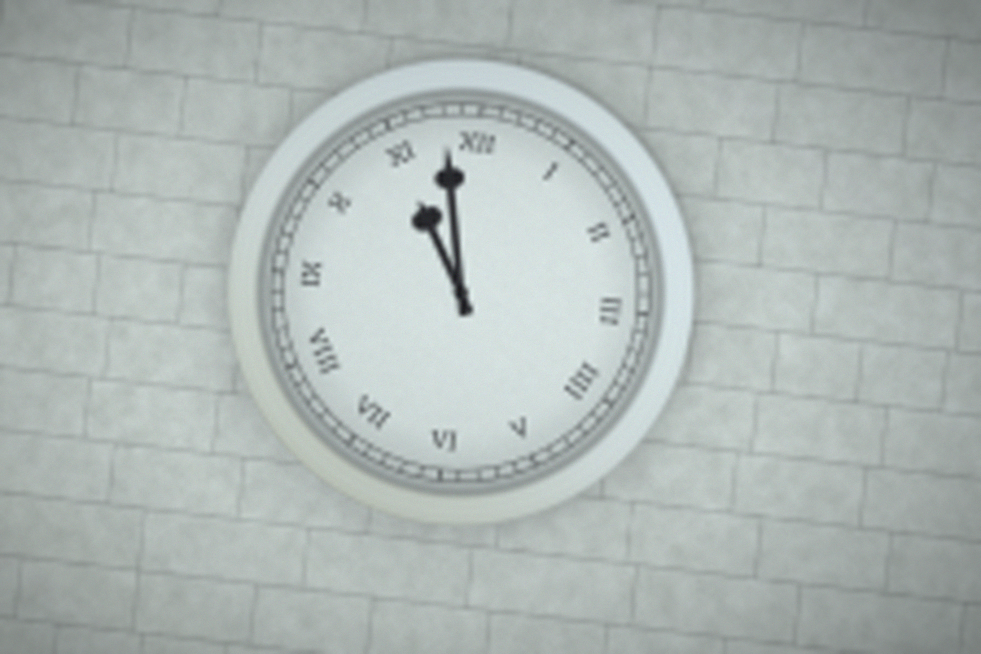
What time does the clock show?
10:58
